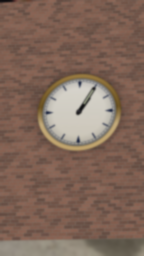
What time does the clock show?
1:05
